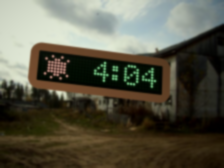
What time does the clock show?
4:04
